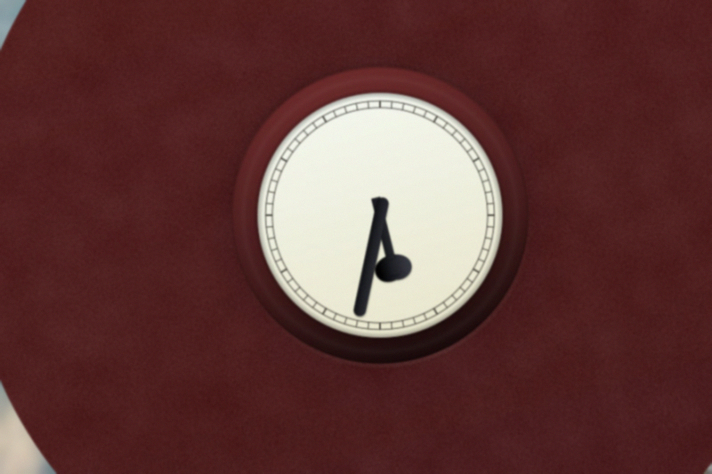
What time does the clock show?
5:32
